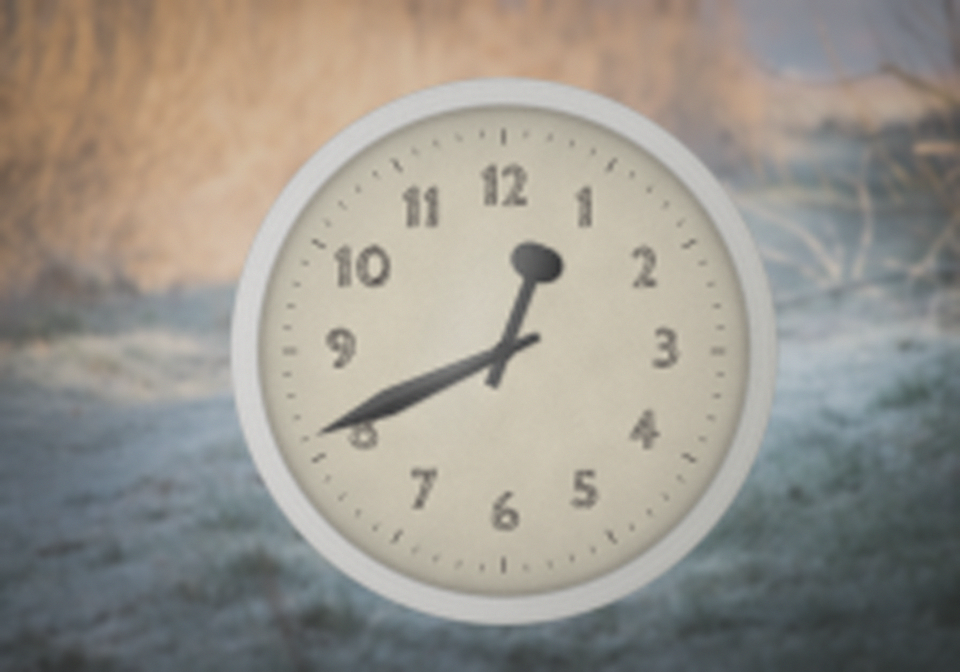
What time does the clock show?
12:41
